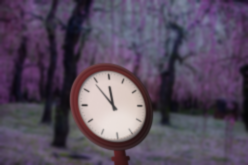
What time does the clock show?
11:54
